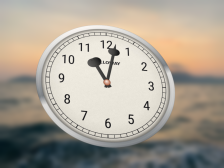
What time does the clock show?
11:02
